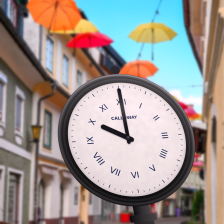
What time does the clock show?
10:00
